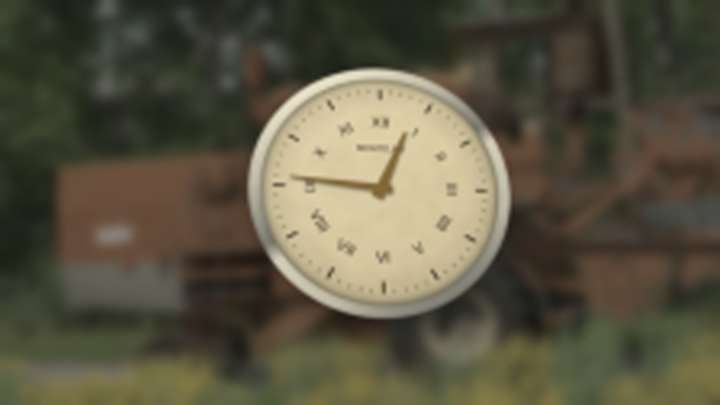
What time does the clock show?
12:46
